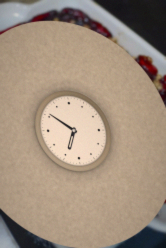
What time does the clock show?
6:51
